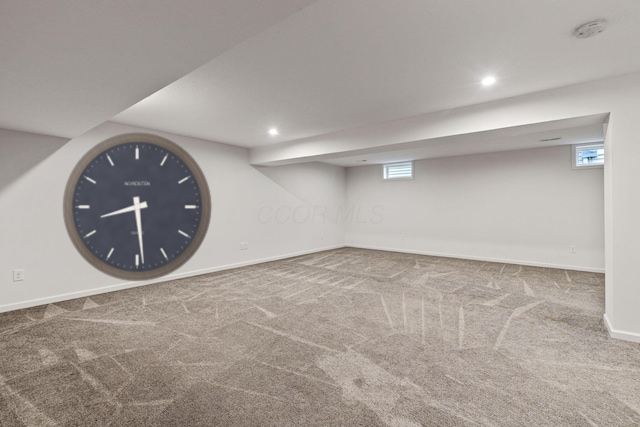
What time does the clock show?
8:29
